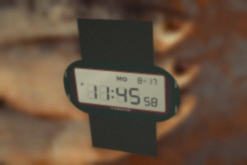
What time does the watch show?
11:45
